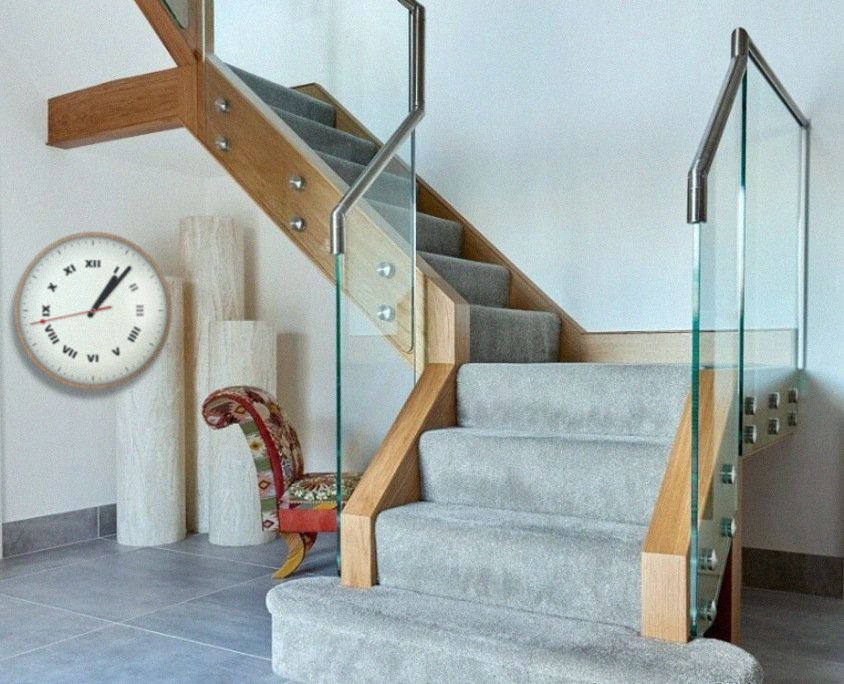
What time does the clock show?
1:06:43
